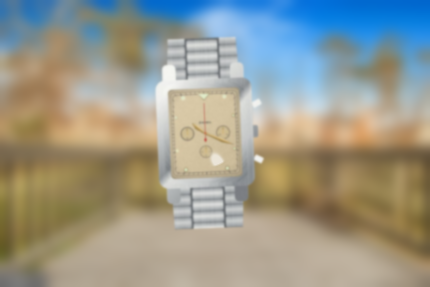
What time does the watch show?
10:19
